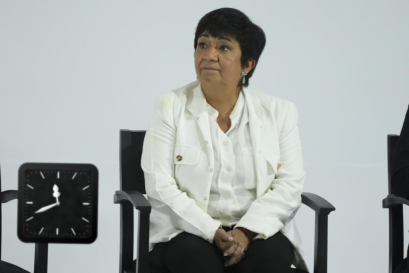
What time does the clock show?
11:41
